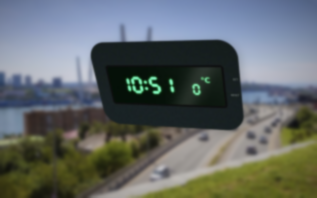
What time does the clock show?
10:51
